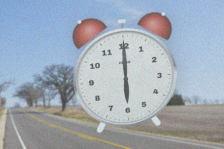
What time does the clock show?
6:00
